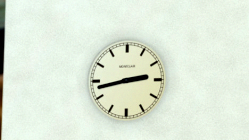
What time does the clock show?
2:43
